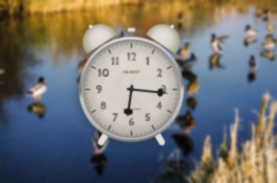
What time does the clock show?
6:16
